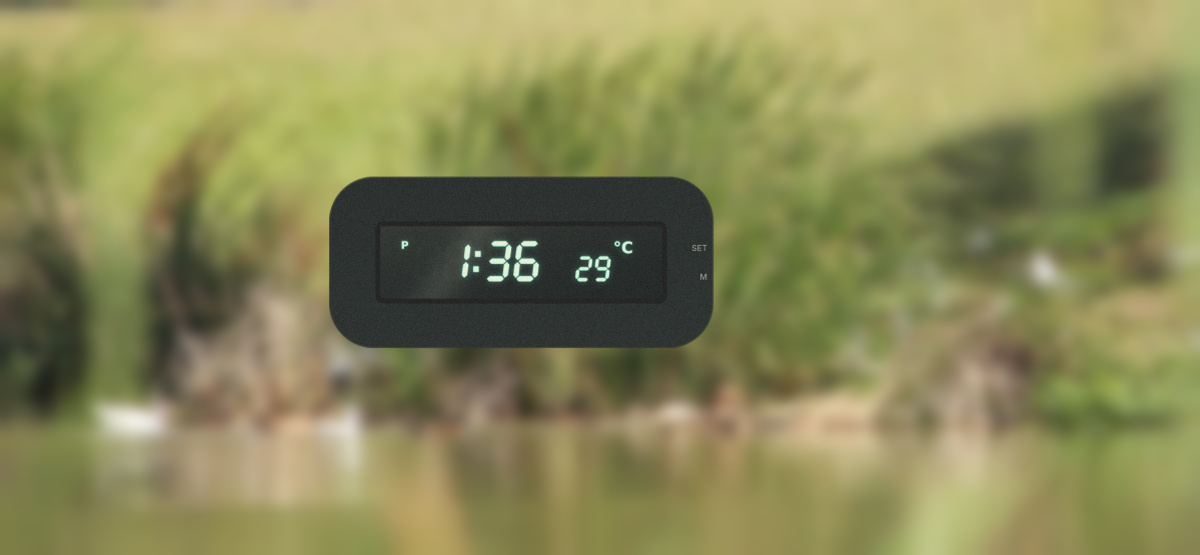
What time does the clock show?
1:36
